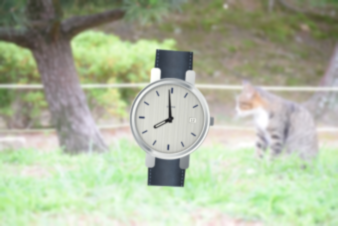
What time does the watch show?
7:59
